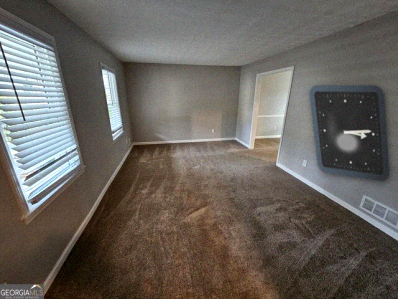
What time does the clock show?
3:14
